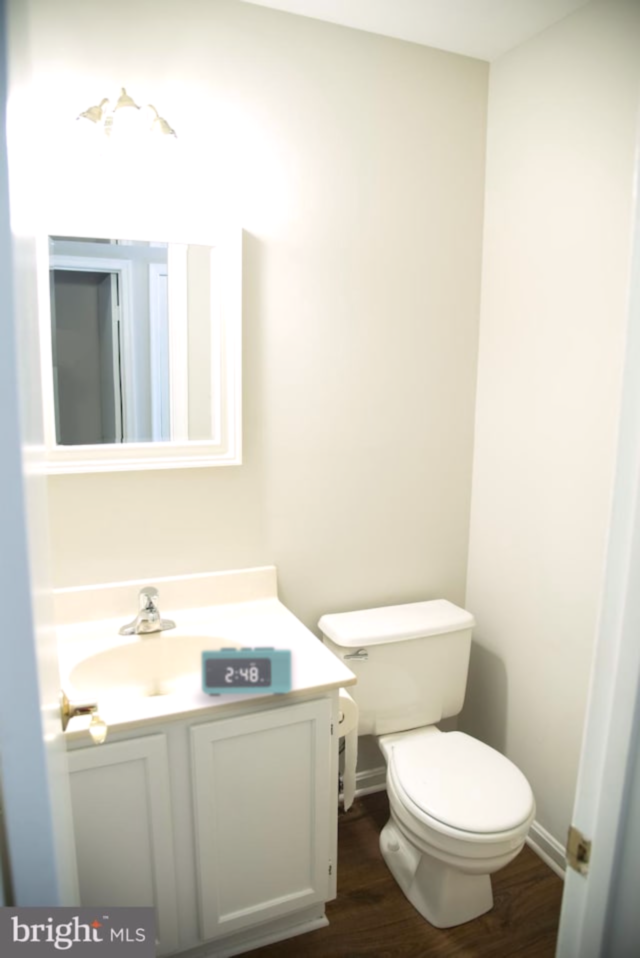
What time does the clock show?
2:48
